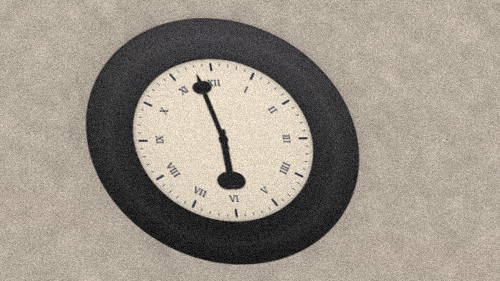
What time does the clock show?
5:58
